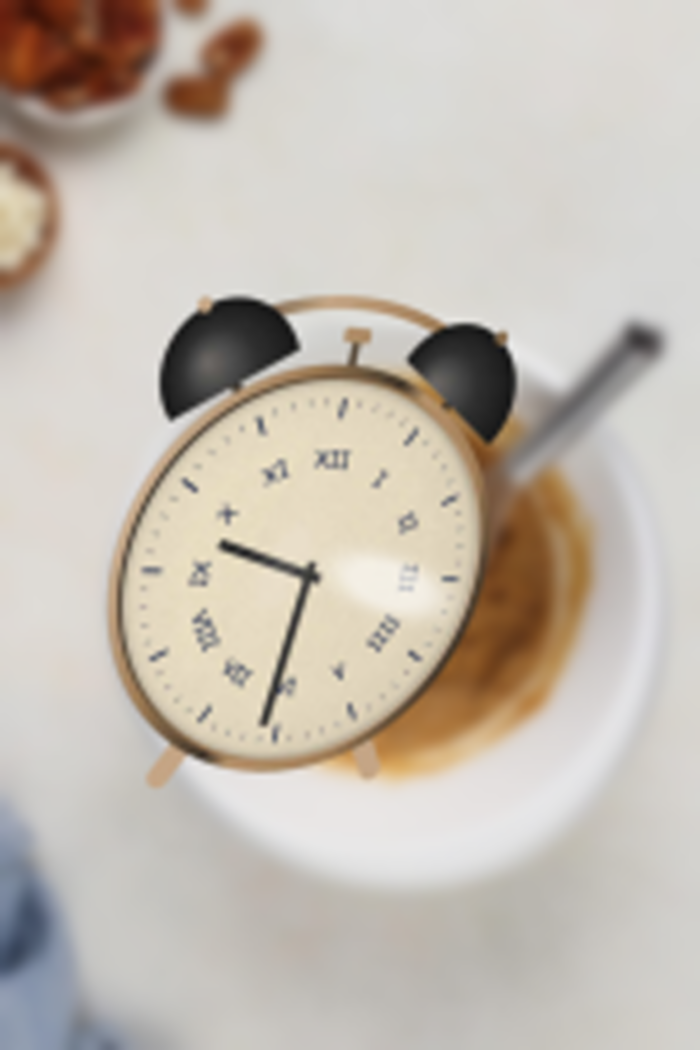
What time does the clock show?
9:31
